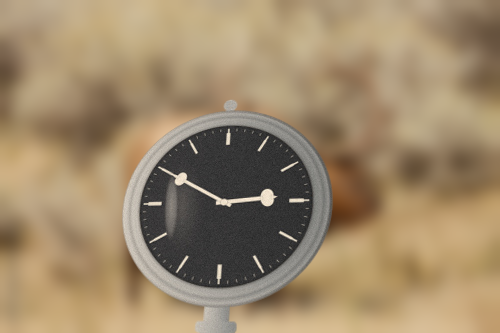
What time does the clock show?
2:50
